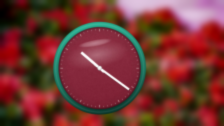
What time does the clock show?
10:21
